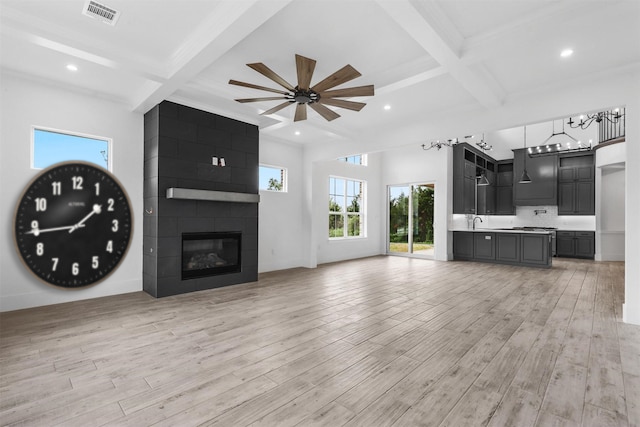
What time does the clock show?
1:44
